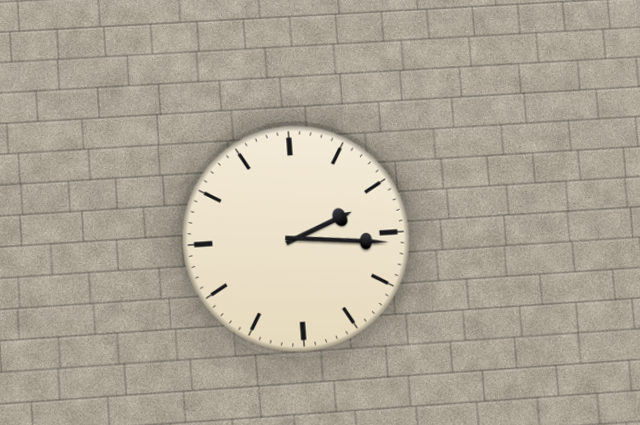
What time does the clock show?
2:16
